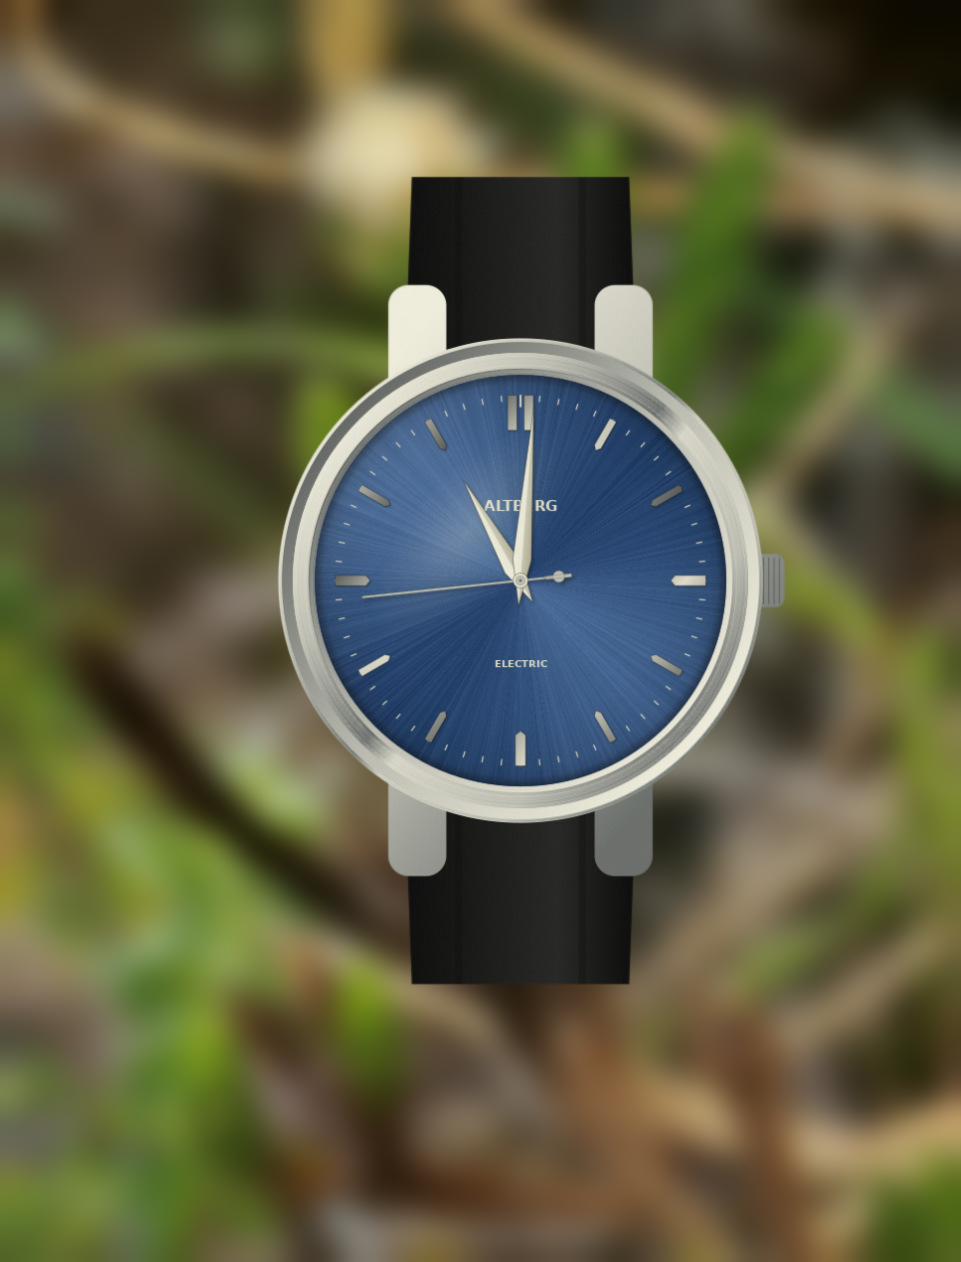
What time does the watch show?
11:00:44
